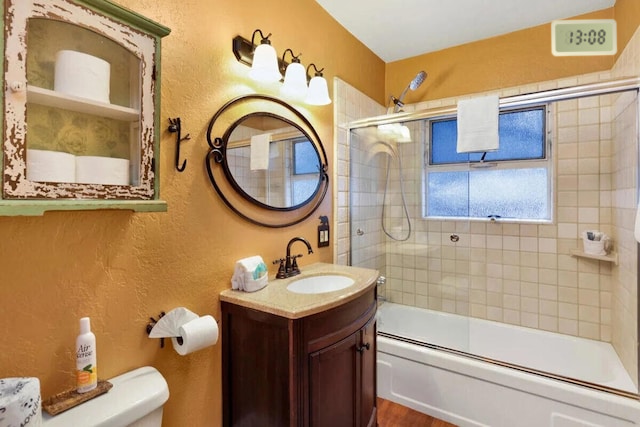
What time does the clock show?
13:08
